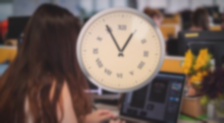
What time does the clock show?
12:55
